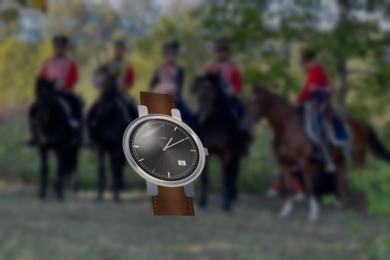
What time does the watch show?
1:10
